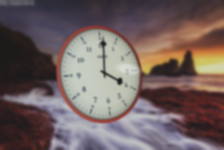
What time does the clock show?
4:01
